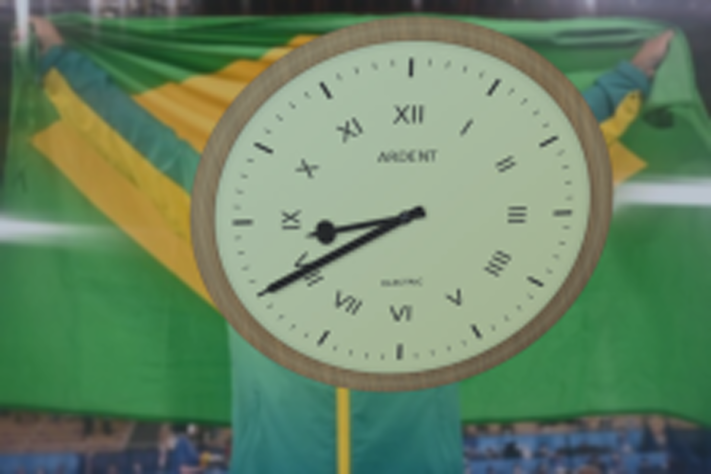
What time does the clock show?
8:40
